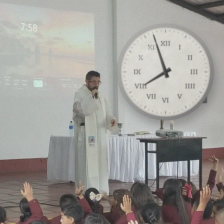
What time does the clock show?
7:57
